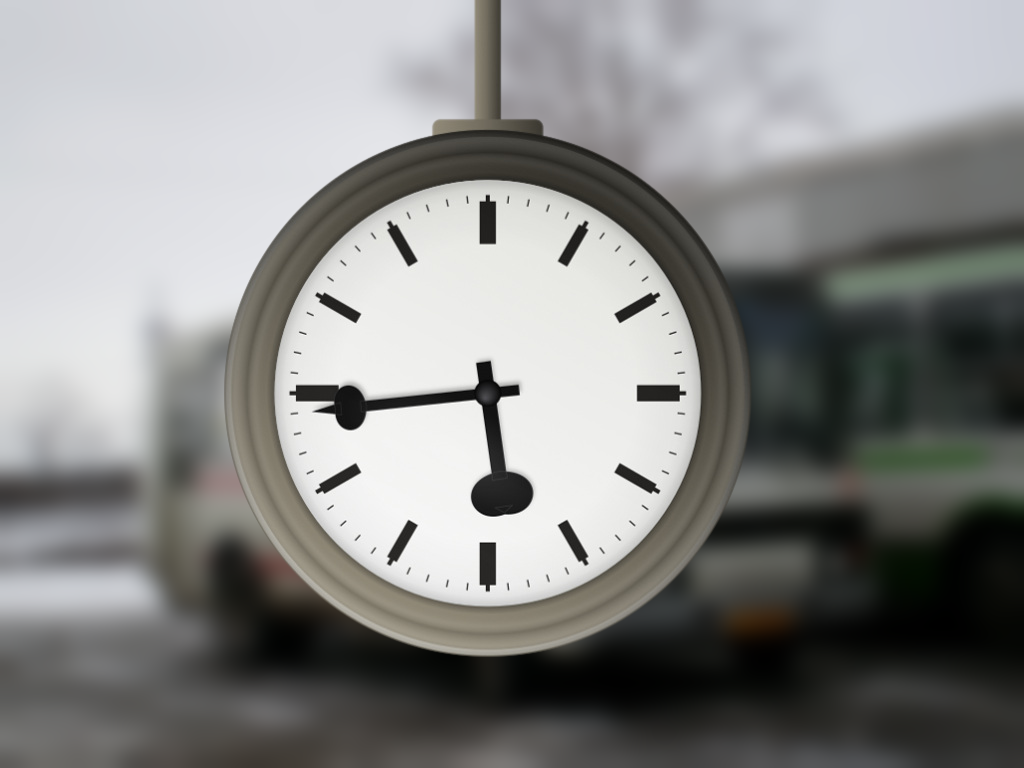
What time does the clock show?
5:44
